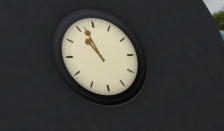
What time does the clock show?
10:57
